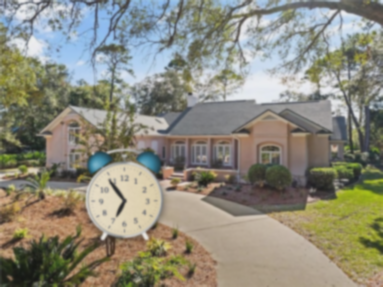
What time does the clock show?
6:54
